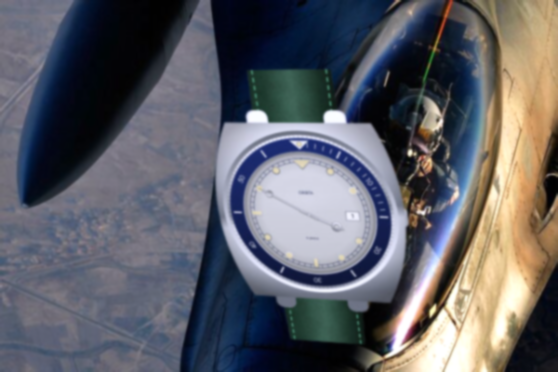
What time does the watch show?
3:50
